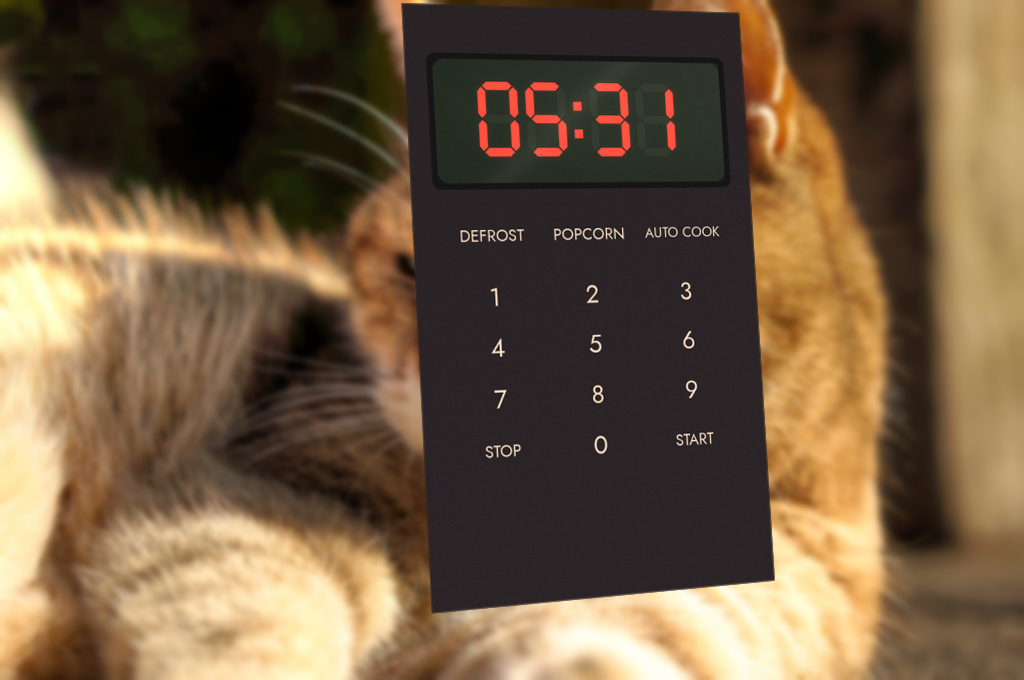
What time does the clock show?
5:31
